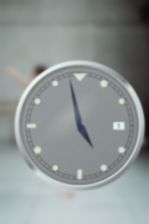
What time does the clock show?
4:58
